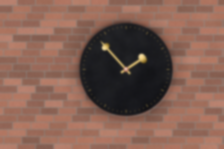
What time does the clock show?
1:53
